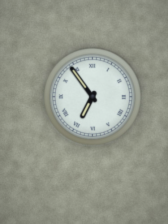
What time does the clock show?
6:54
